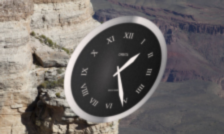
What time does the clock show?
1:26
